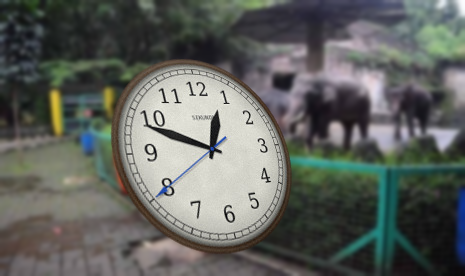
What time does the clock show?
12:48:40
